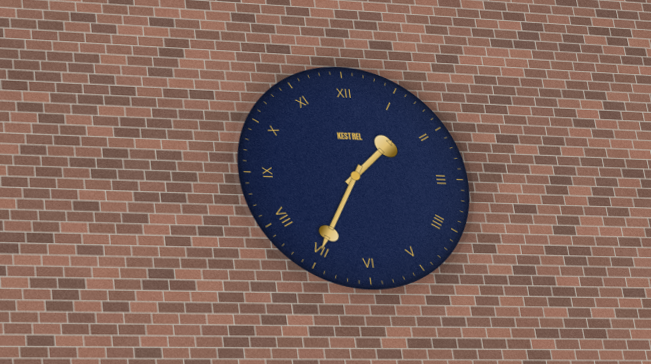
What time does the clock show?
1:35
